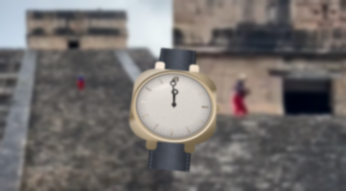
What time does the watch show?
11:59
